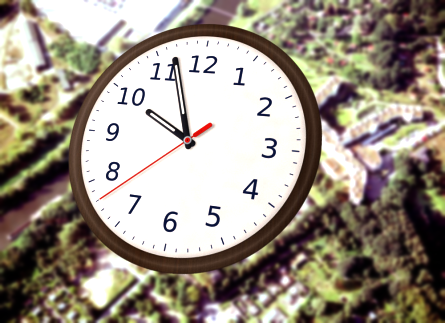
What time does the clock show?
9:56:38
